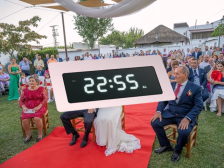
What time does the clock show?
22:55
